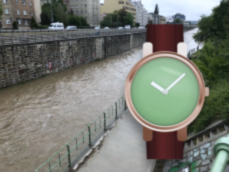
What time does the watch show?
10:08
